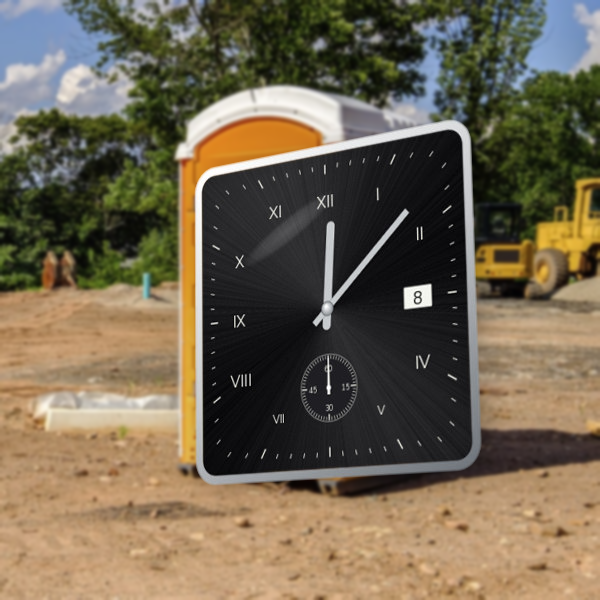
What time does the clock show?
12:08
